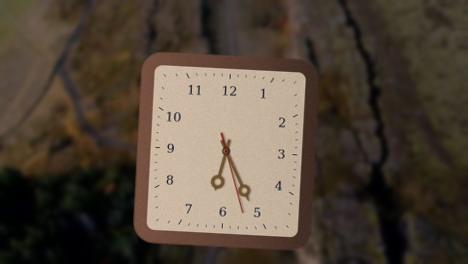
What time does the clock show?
6:25:27
